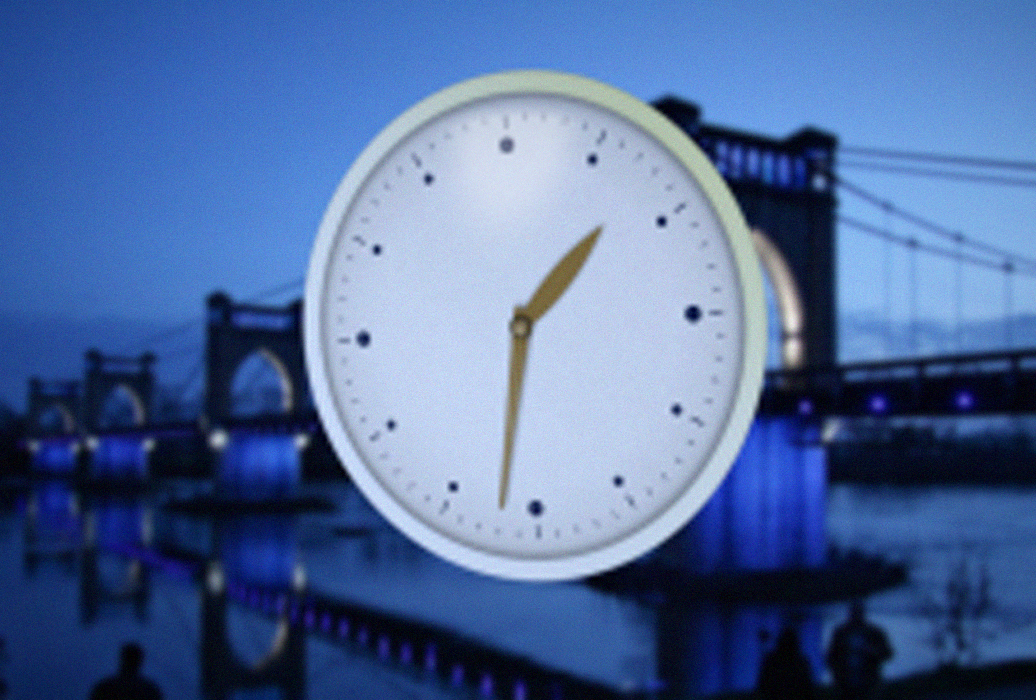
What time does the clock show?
1:32
